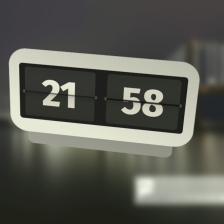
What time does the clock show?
21:58
